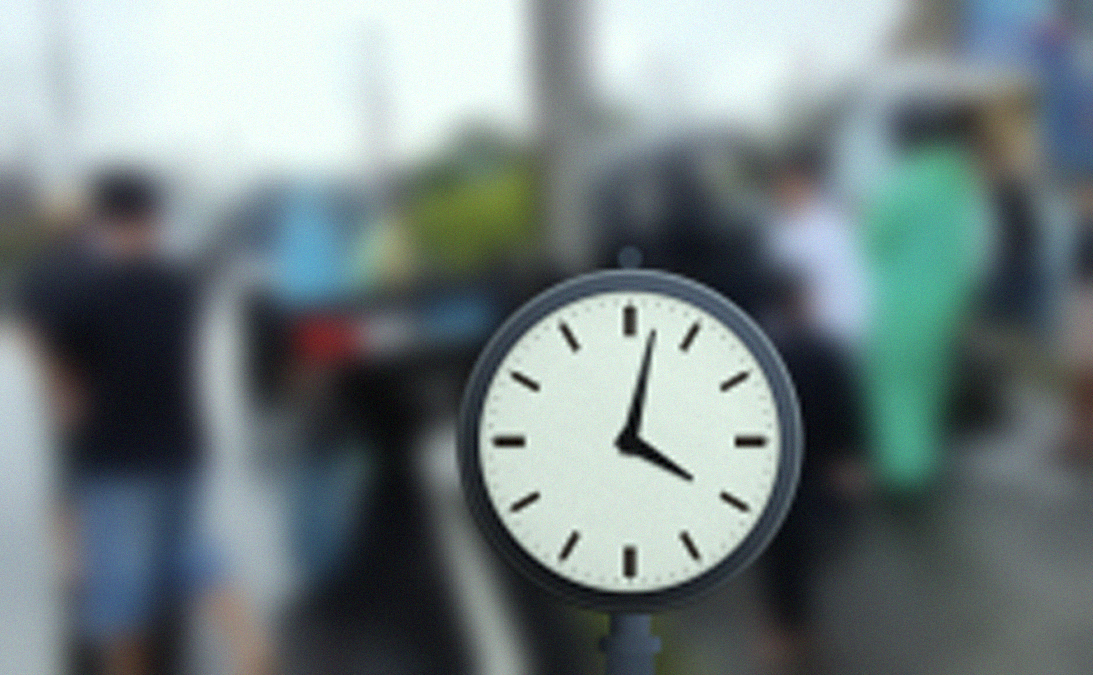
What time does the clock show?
4:02
